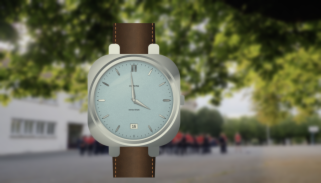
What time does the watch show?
3:59
